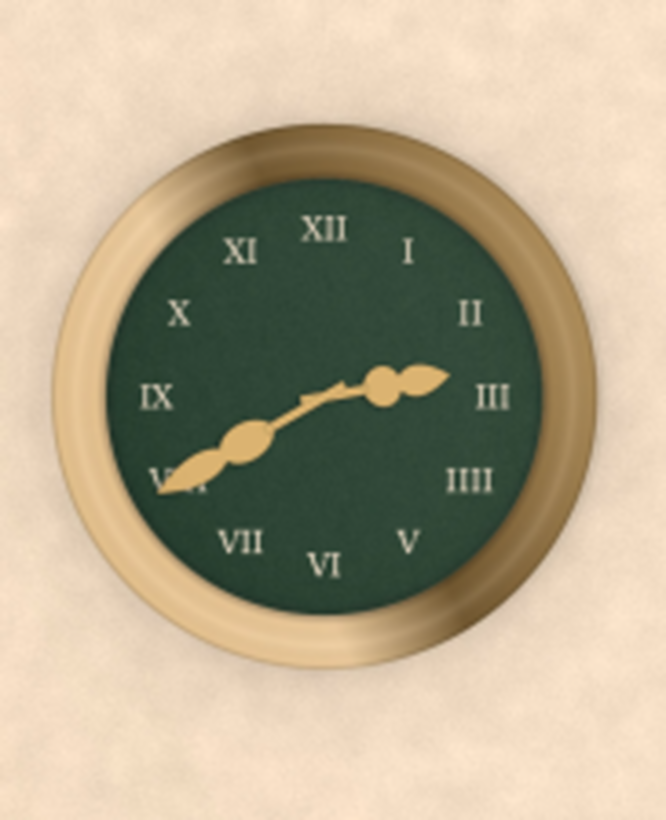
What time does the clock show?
2:40
